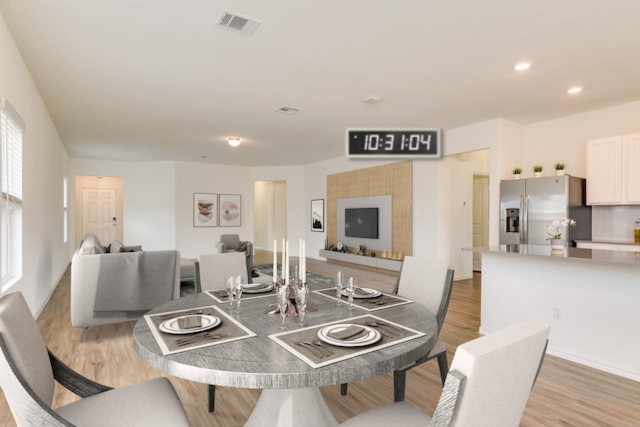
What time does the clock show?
10:31:04
